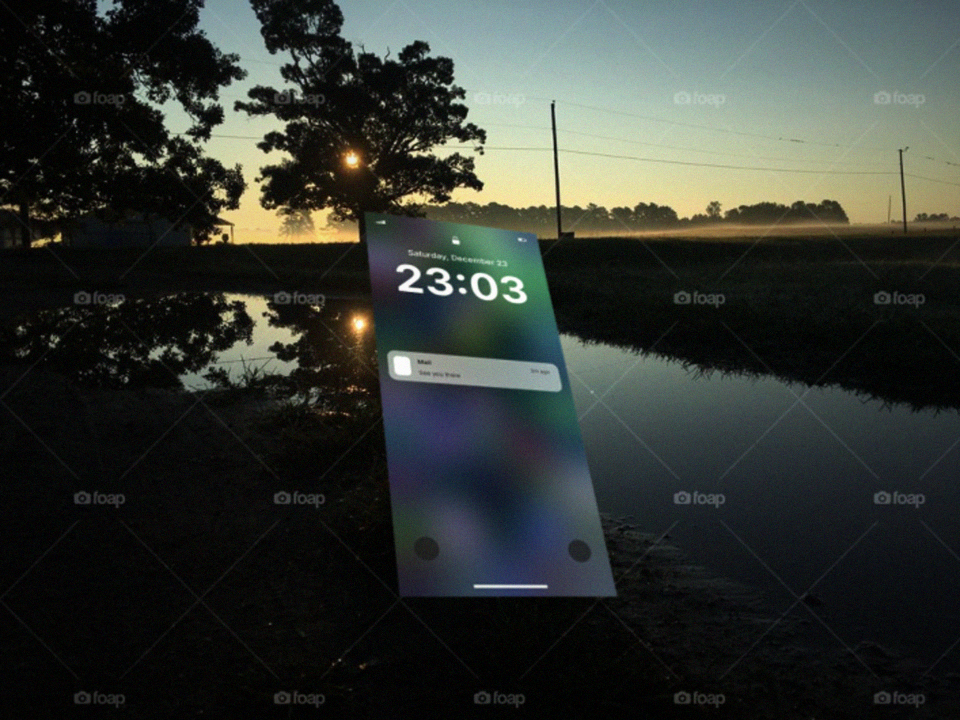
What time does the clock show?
23:03
